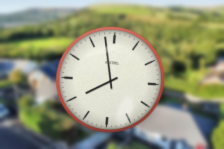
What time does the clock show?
7:58
